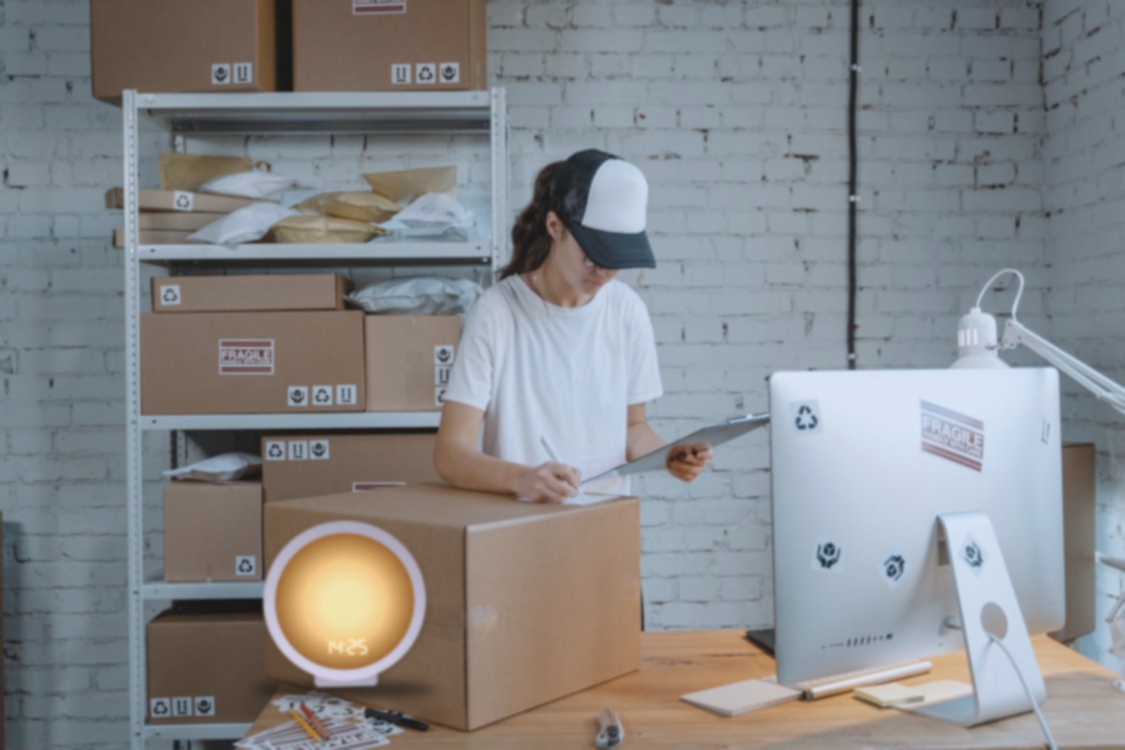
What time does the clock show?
14:25
